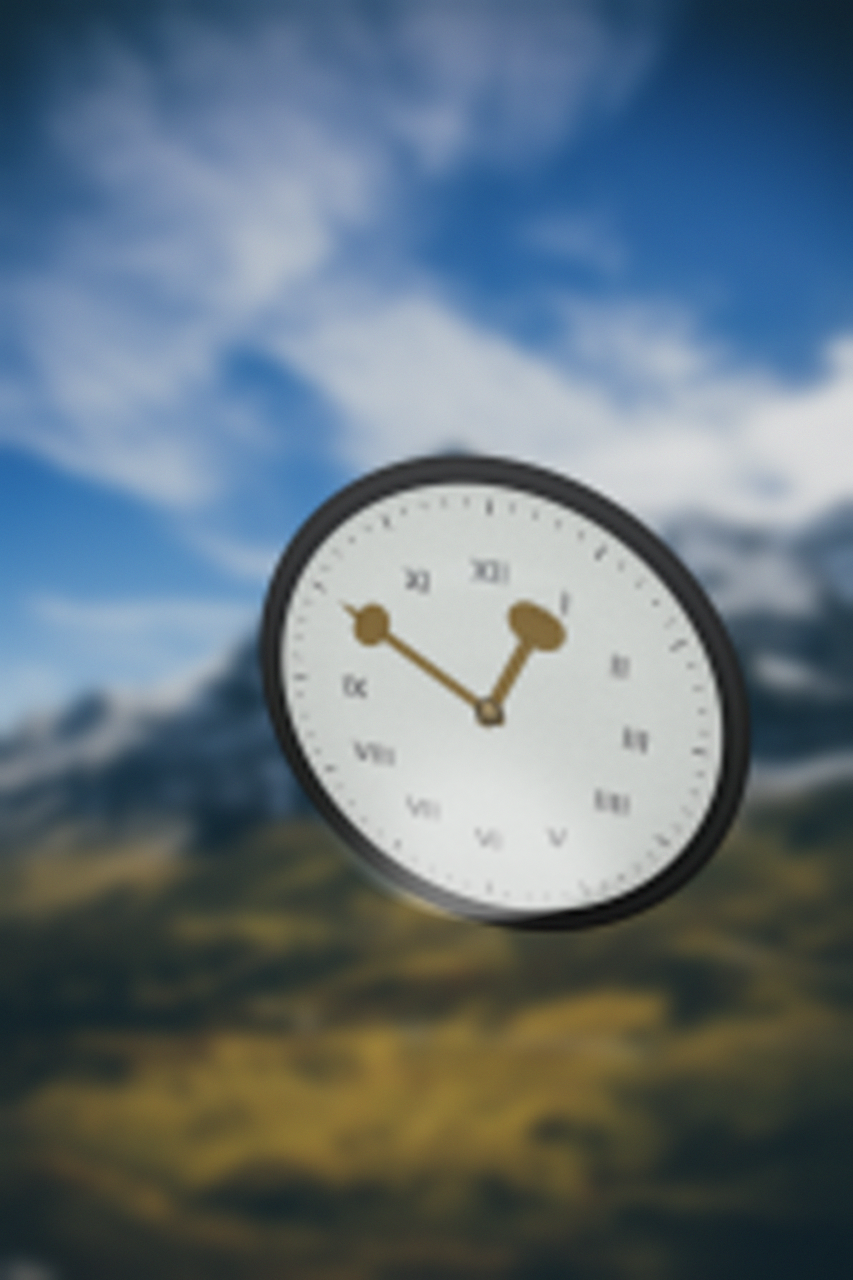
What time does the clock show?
12:50
